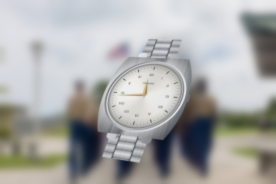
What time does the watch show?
11:44
